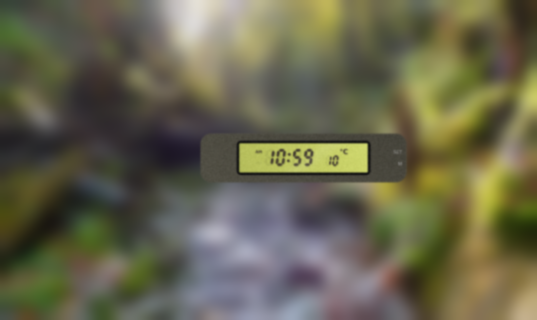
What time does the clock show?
10:59
